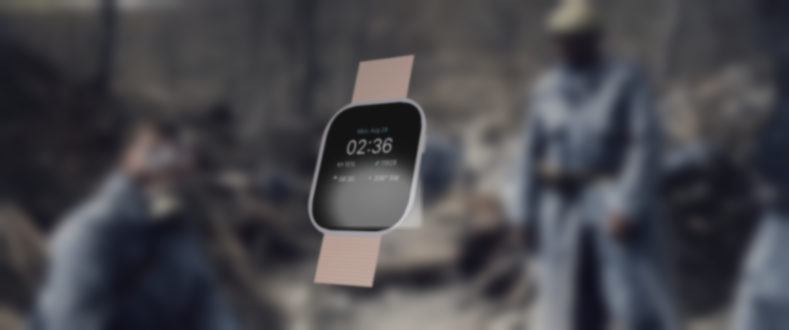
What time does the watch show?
2:36
